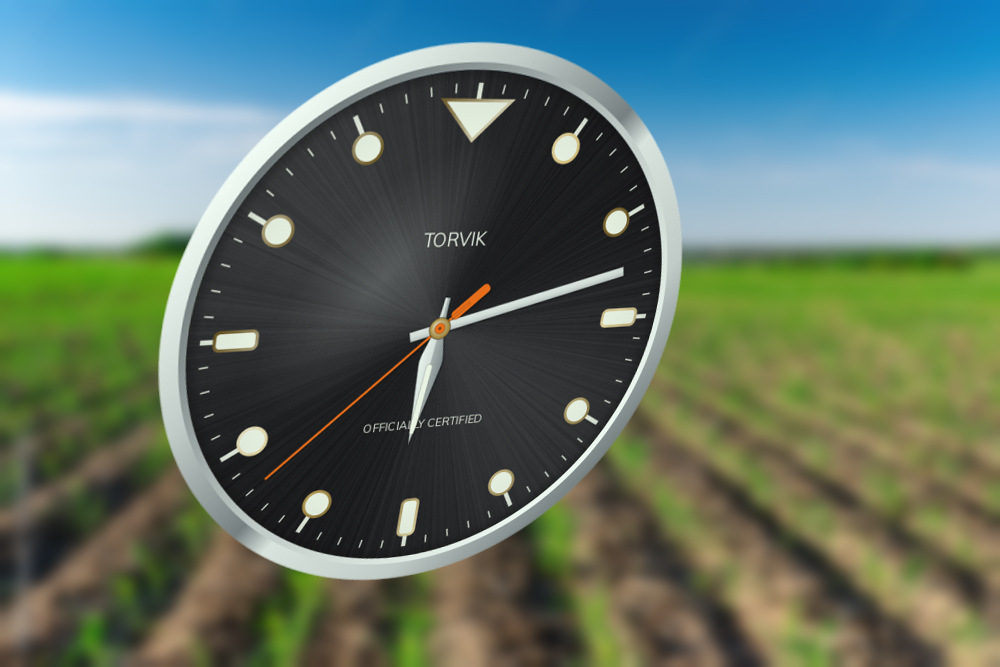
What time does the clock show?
6:12:38
